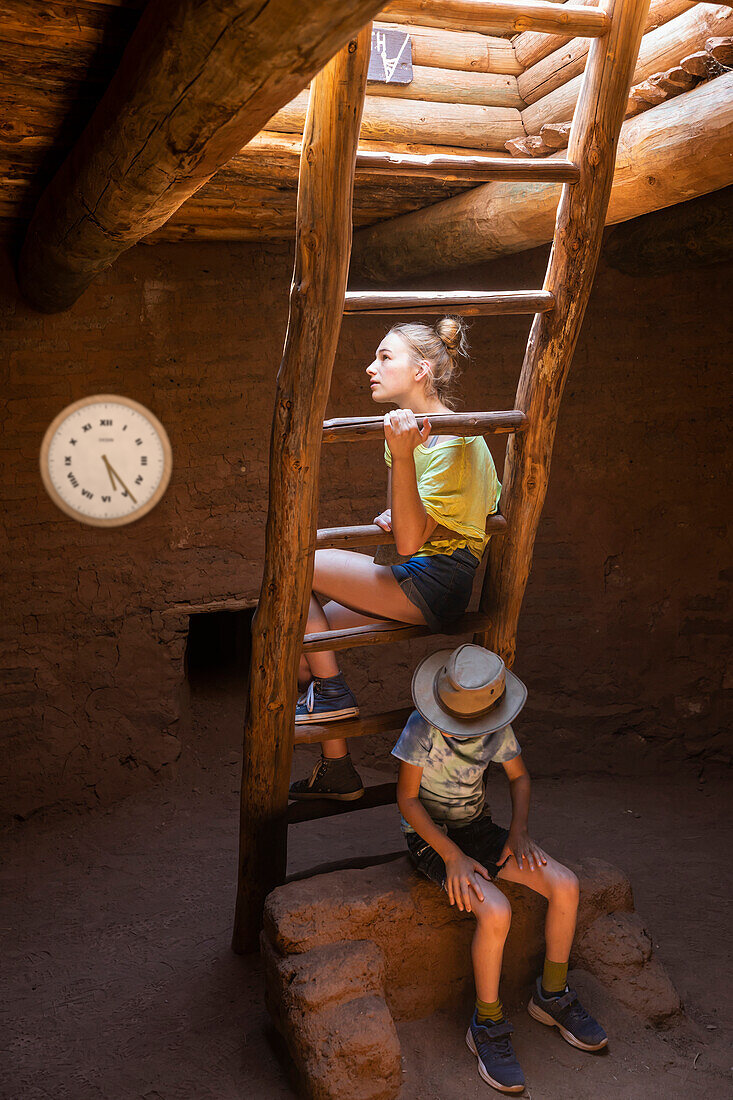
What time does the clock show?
5:24
